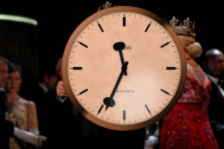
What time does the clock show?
11:34
